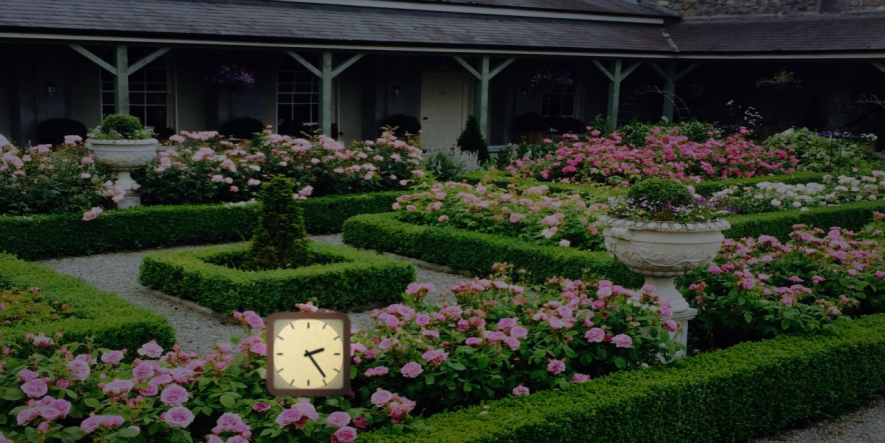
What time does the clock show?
2:24
